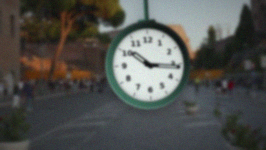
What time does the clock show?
10:16
